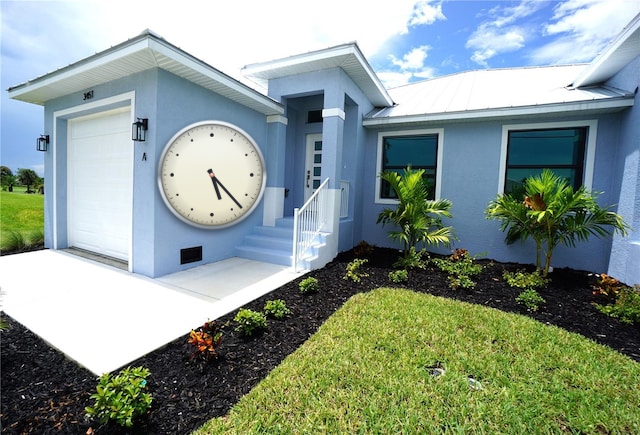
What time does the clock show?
5:23
